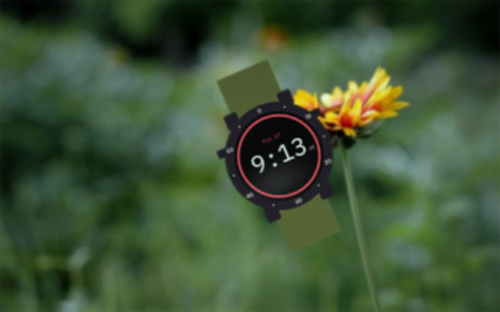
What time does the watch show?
9:13
